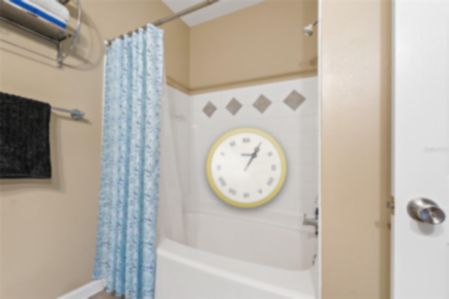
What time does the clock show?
1:05
